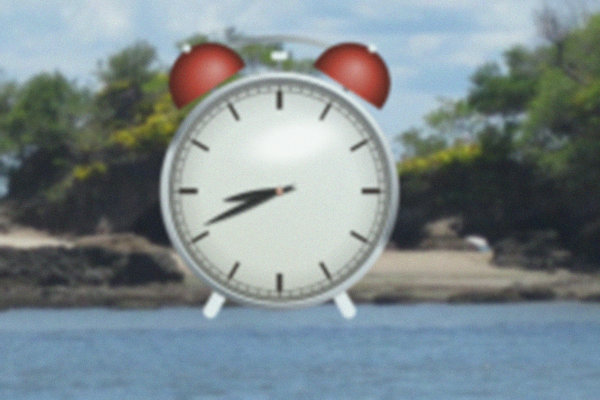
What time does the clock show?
8:41
